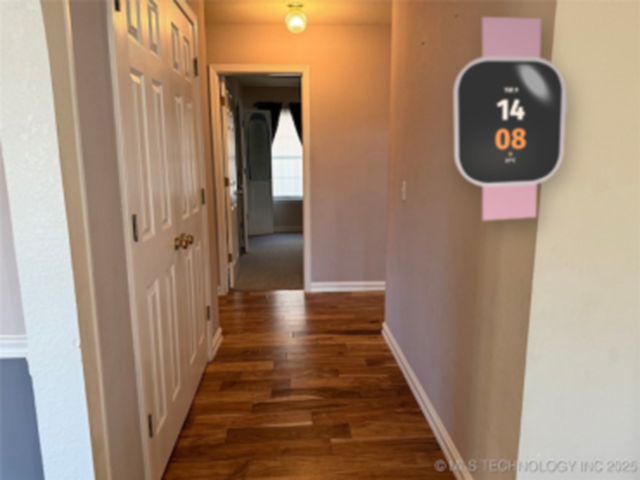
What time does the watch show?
14:08
